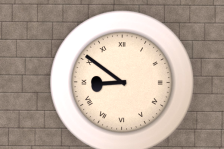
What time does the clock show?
8:51
